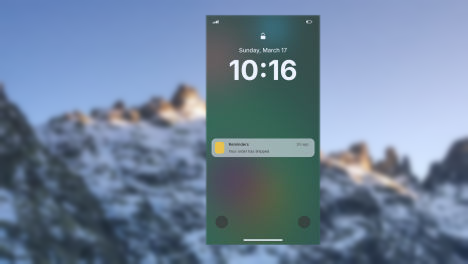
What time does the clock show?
10:16
